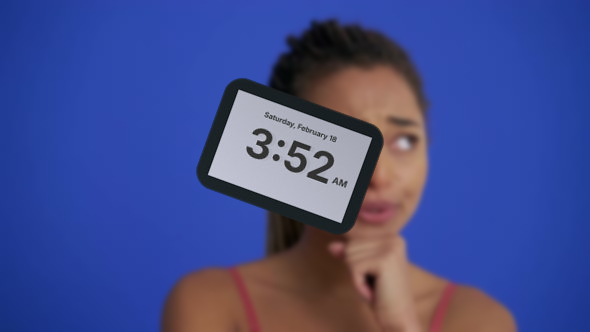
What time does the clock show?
3:52
